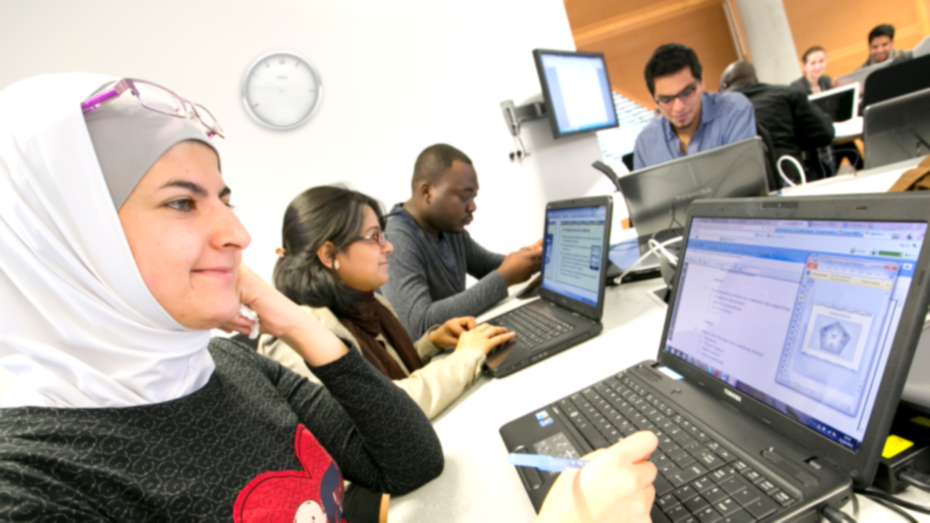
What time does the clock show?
9:46
